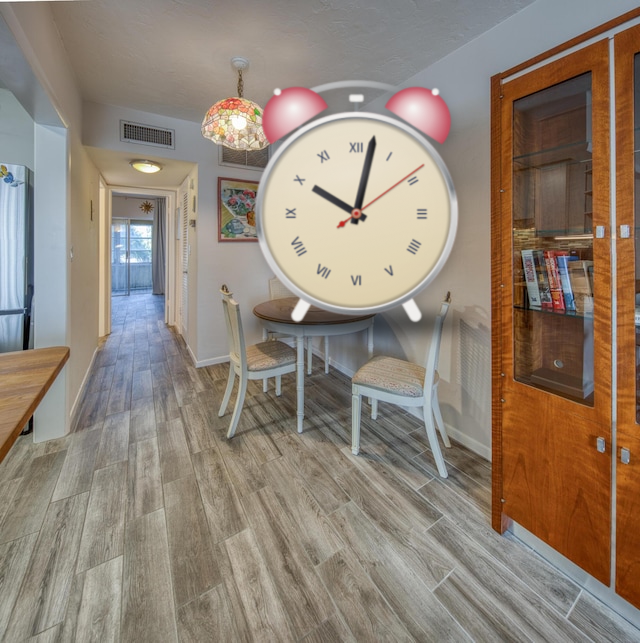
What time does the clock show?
10:02:09
